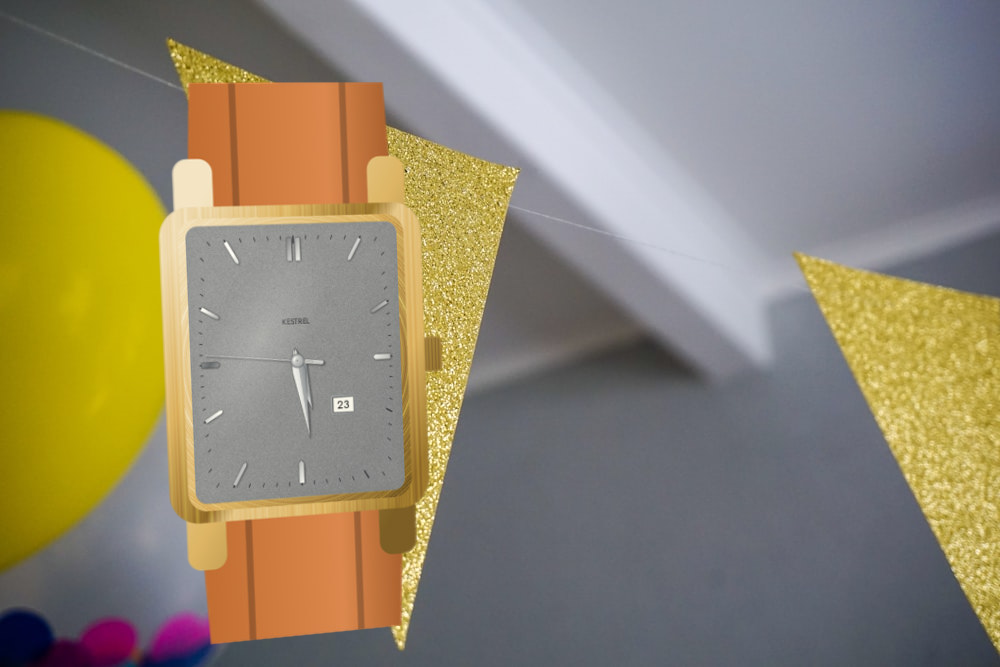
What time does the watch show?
5:28:46
